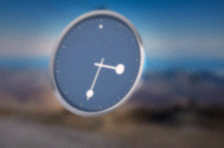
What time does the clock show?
3:34
